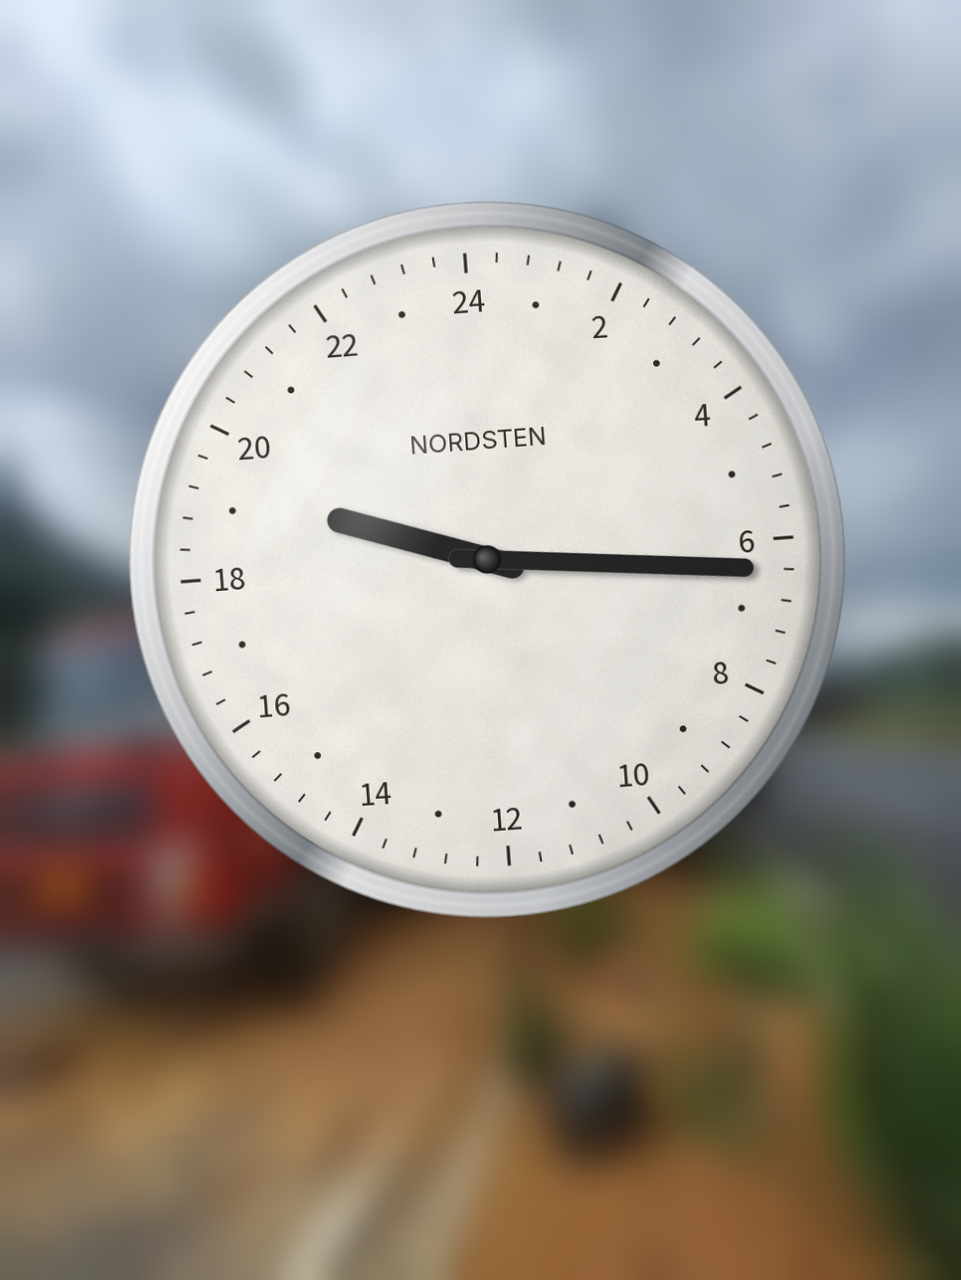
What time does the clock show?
19:16
